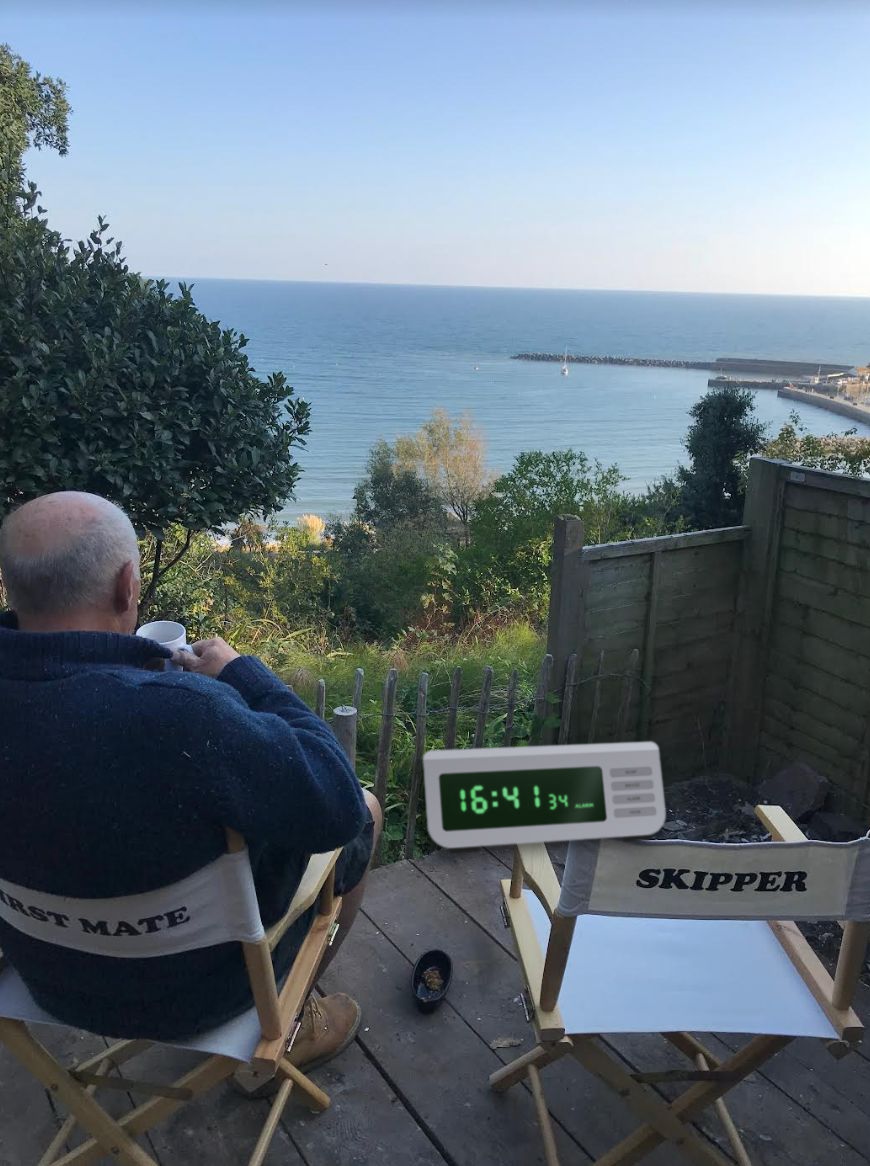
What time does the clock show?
16:41:34
